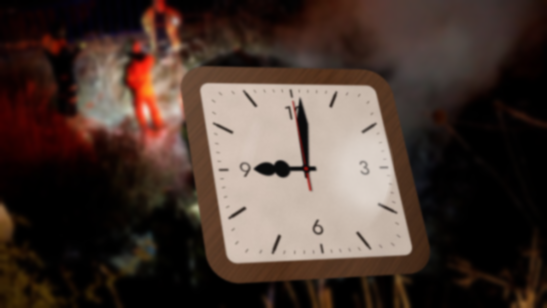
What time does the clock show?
9:01:00
